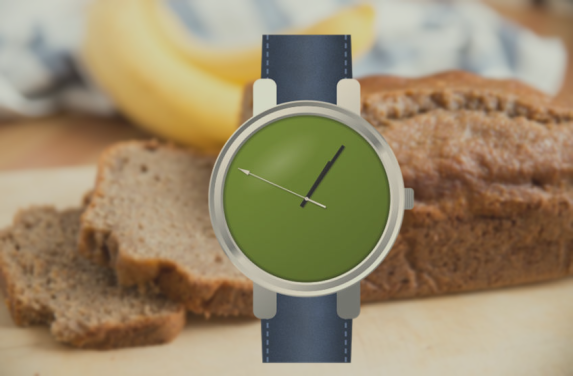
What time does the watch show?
1:05:49
